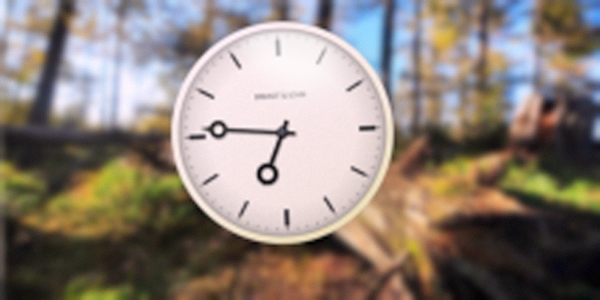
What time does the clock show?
6:46
